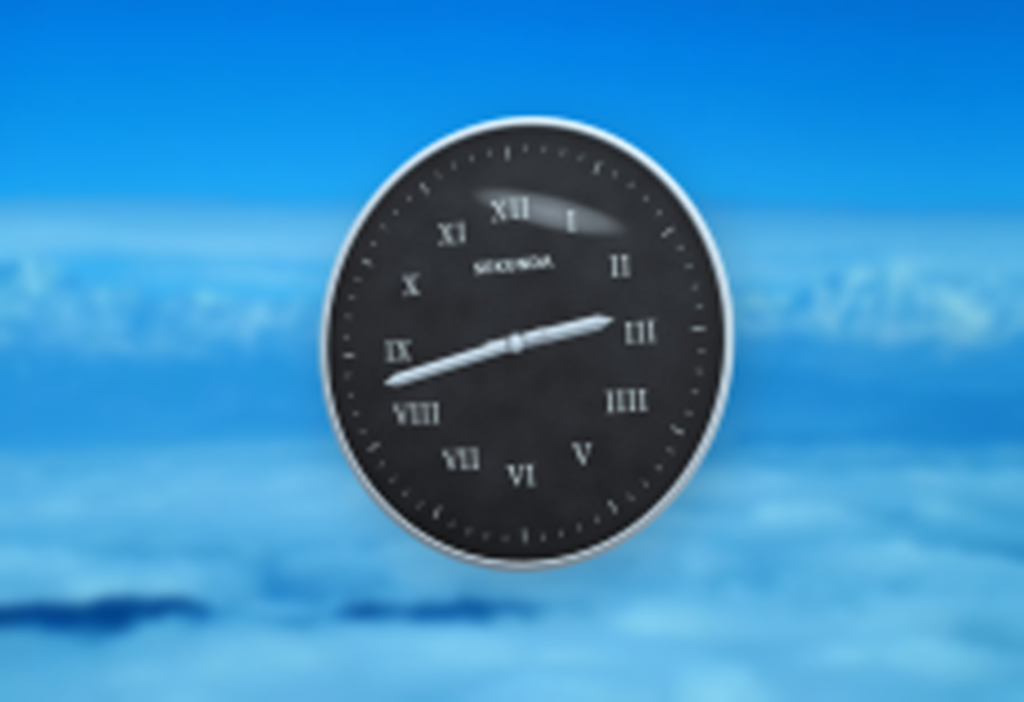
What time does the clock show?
2:43
